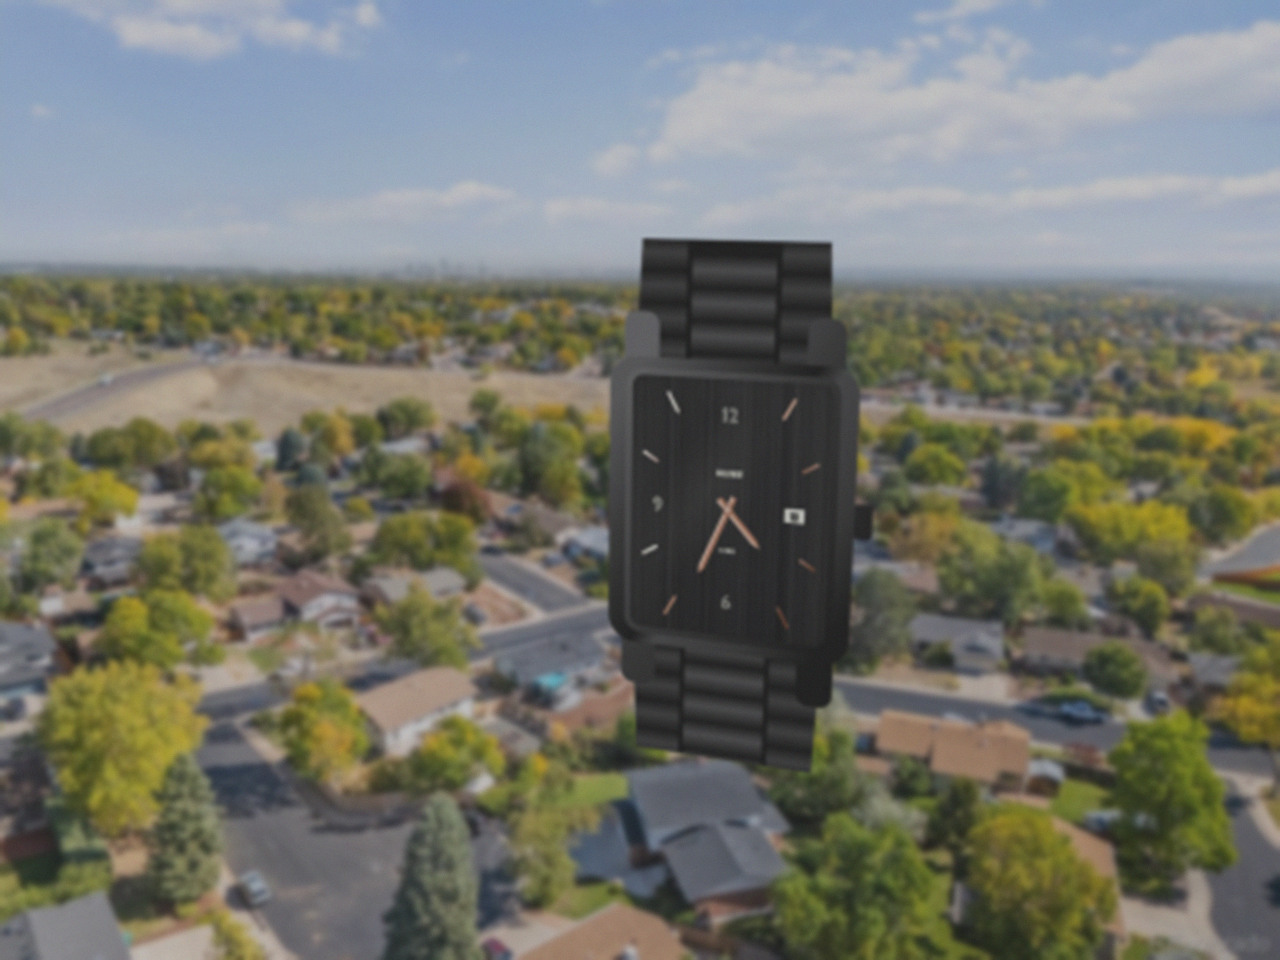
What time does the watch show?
4:34
